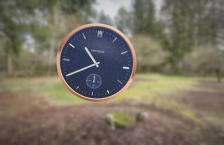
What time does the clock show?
10:40
